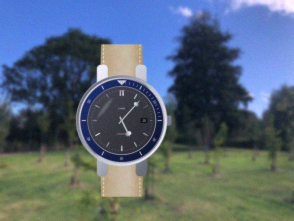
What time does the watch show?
5:07
